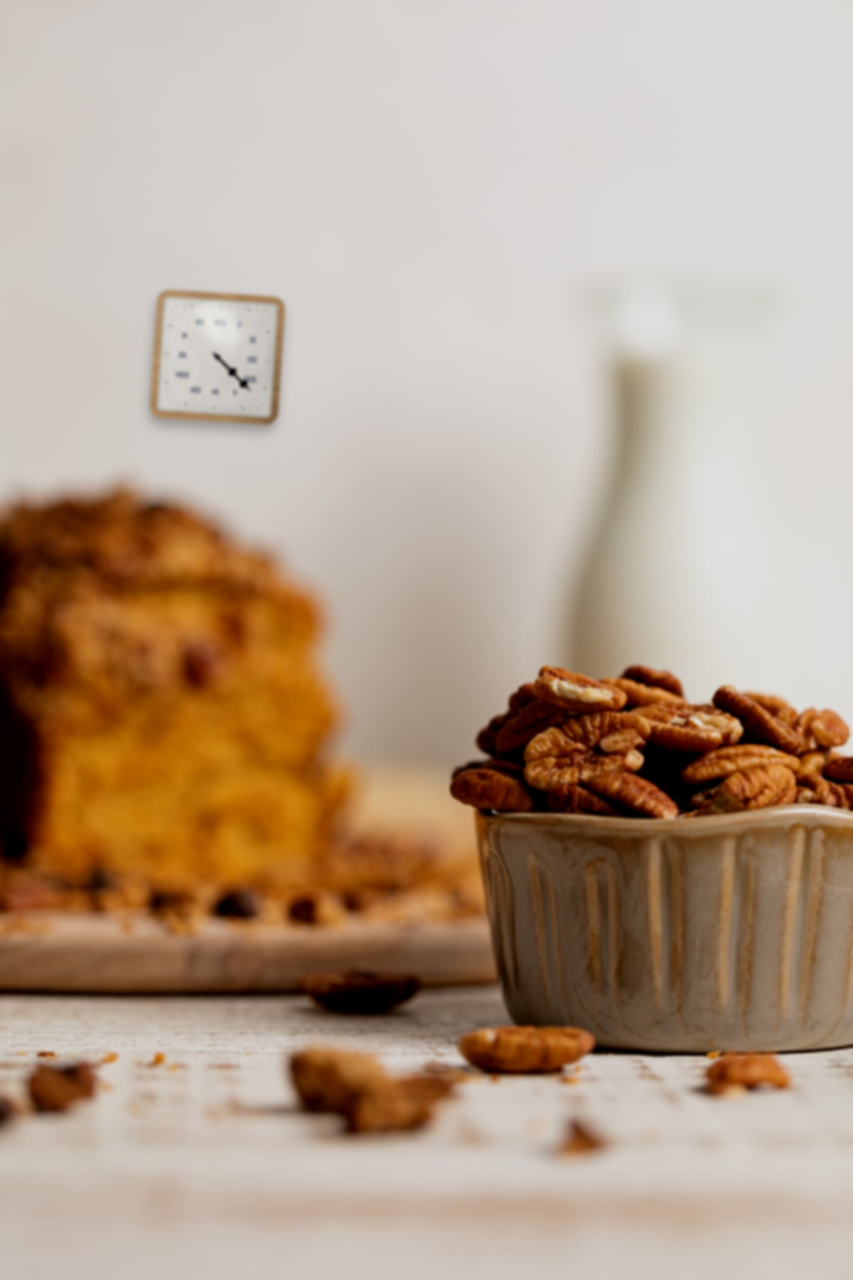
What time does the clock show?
4:22
